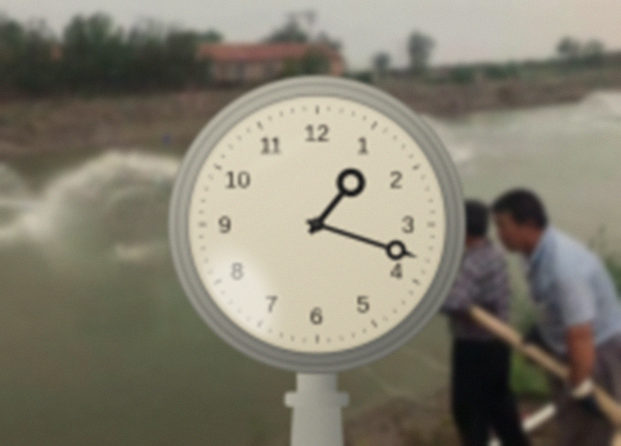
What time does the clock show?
1:18
